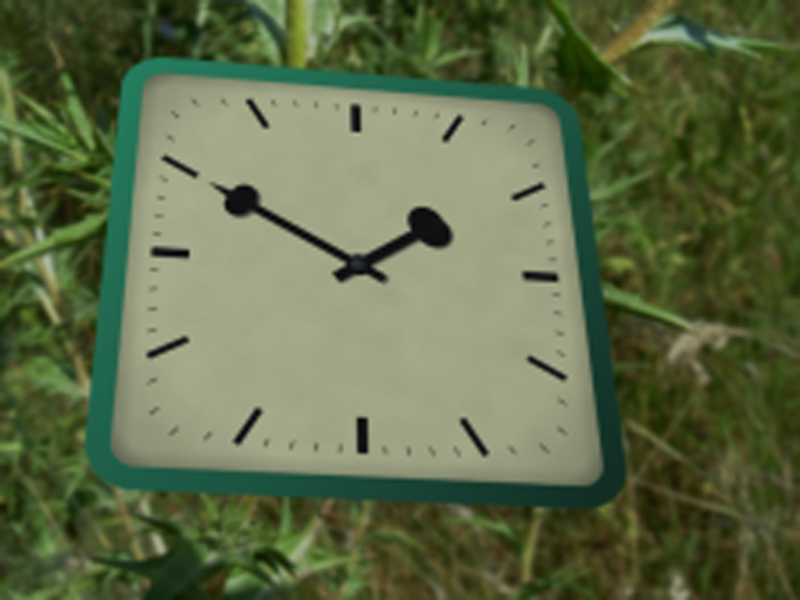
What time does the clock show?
1:50
